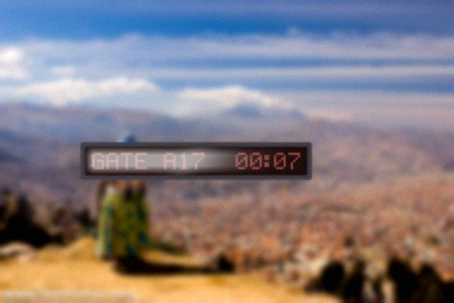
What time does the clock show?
0:07
